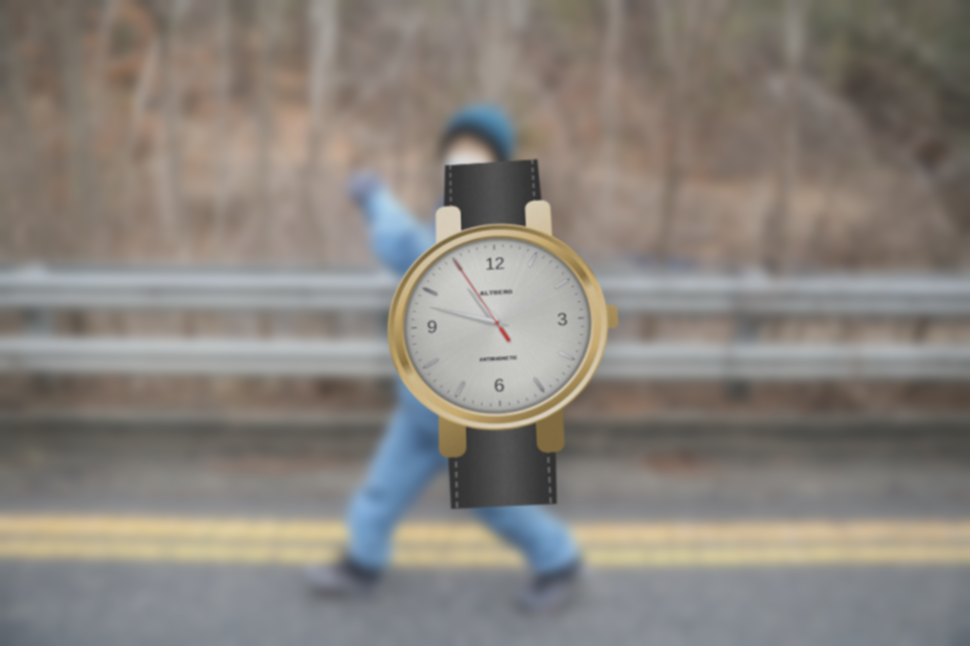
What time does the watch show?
10:47:55
